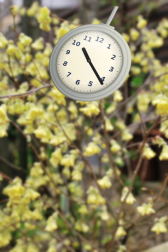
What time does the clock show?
10:21
